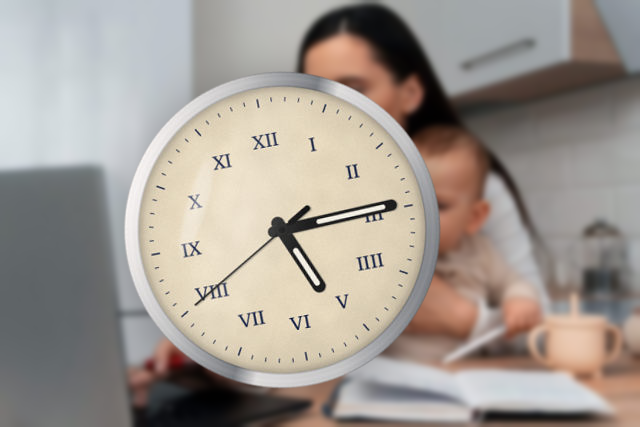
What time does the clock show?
5:14:40
